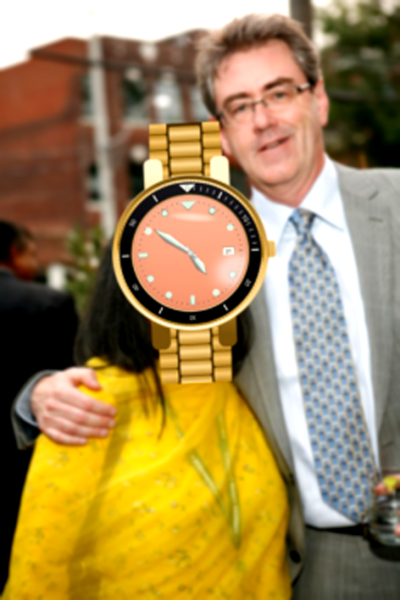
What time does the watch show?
4:51
